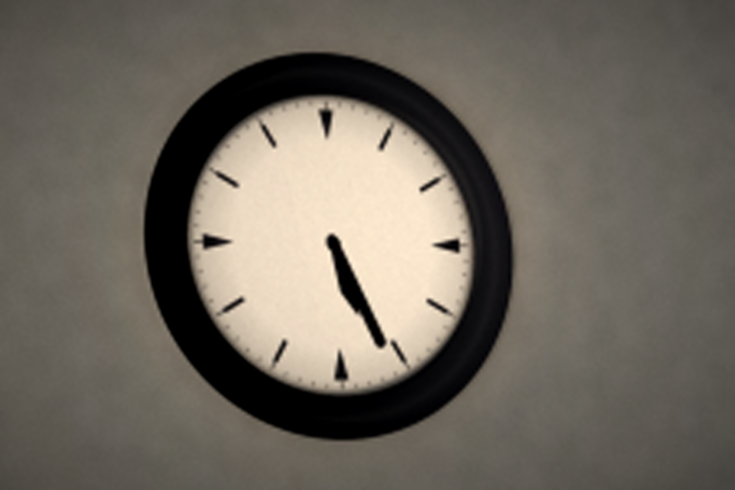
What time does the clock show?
5:26
